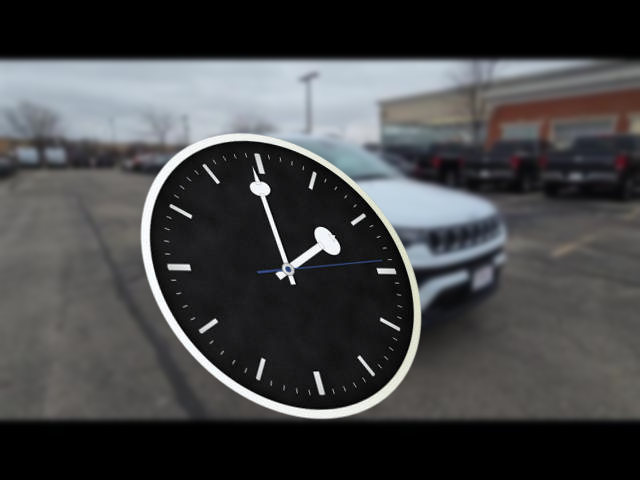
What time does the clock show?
1:59:14
